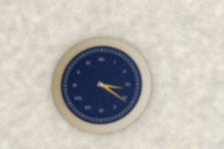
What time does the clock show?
3:21
